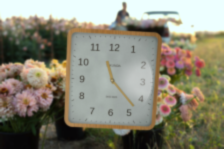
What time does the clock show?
11:23
